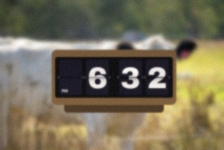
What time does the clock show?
6:32
